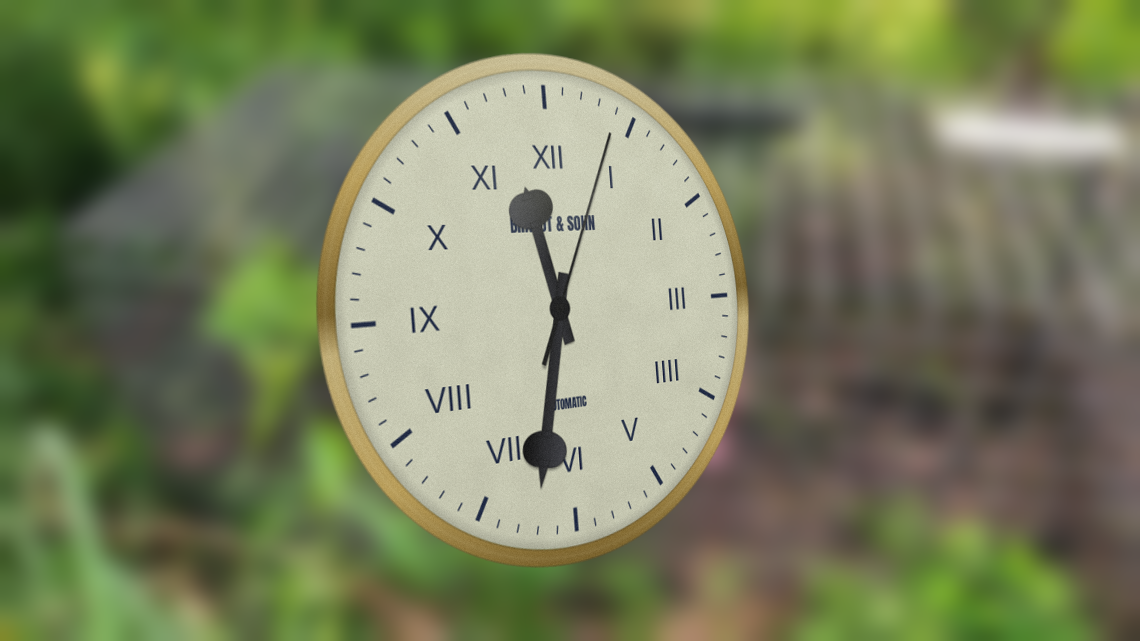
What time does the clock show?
11:32:04
